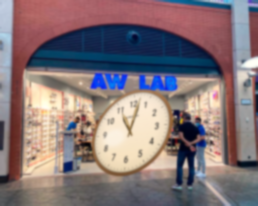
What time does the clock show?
11:02
